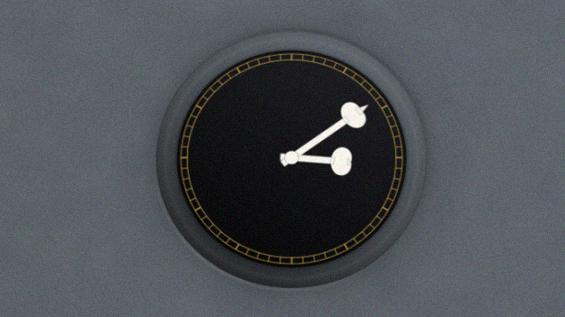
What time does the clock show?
3:09
